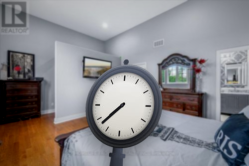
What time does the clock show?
7:38
